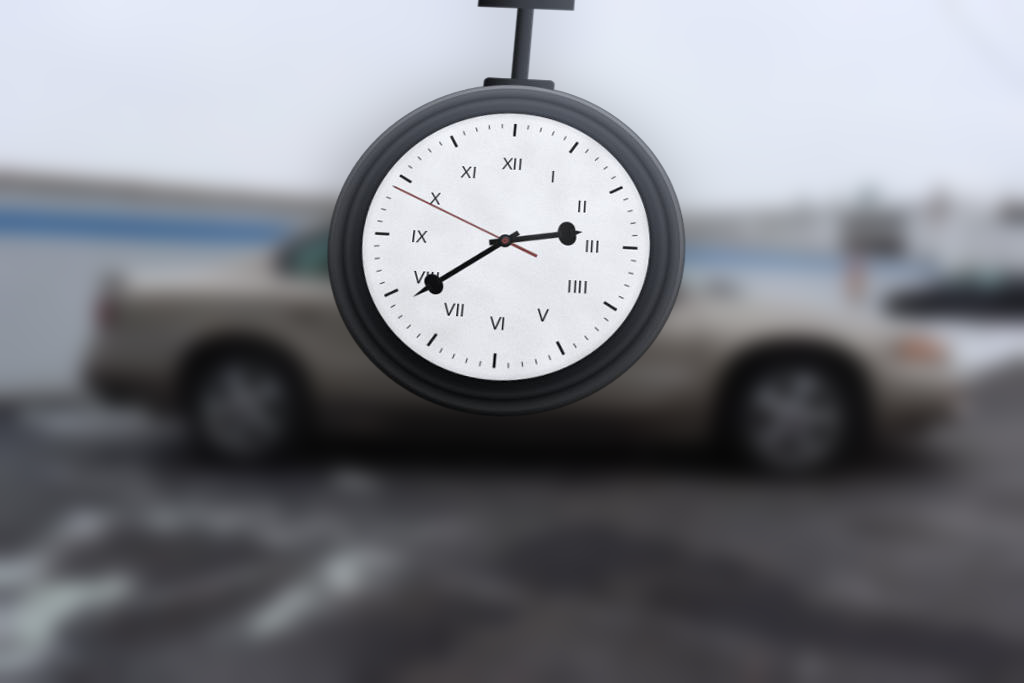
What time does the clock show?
2:38:49
